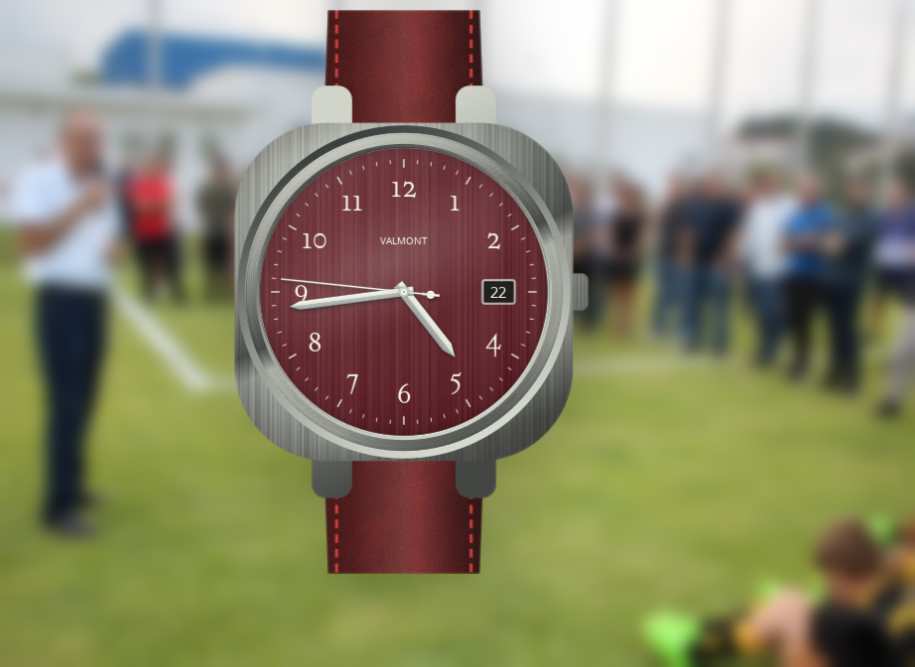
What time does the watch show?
4:43:46
